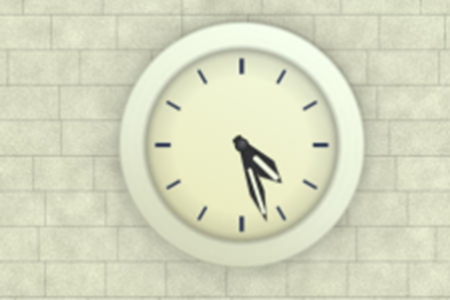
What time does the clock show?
4:27
